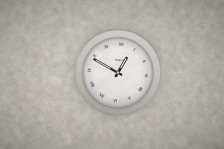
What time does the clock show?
12:49
